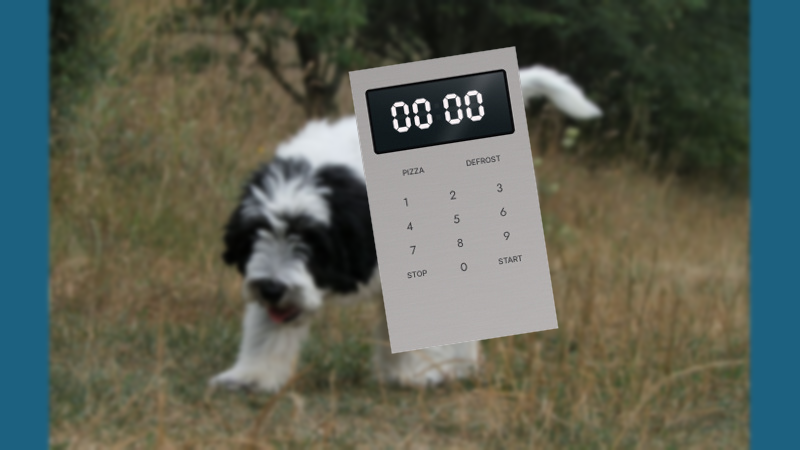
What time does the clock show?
0:00
